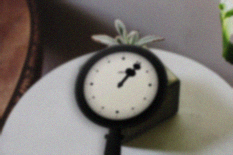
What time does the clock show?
1:06
